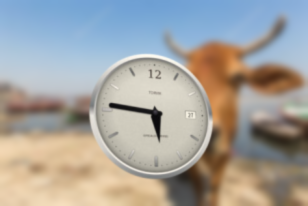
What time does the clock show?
5:46
